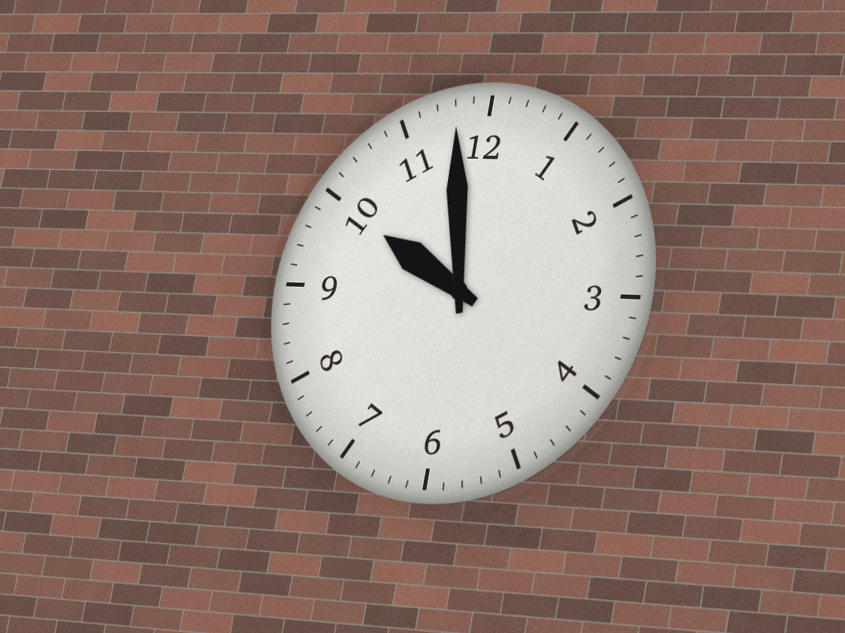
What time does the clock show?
9:58
